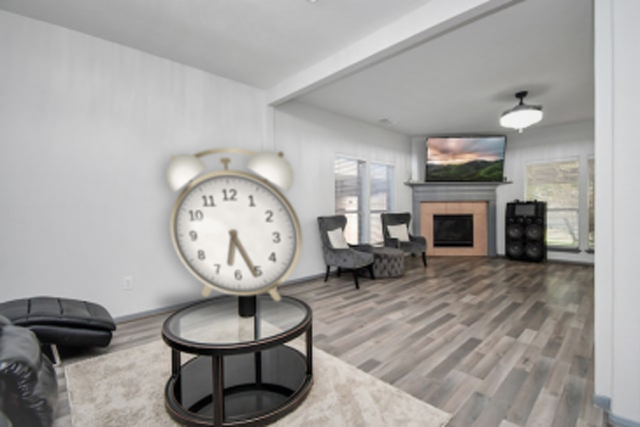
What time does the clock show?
6:26
